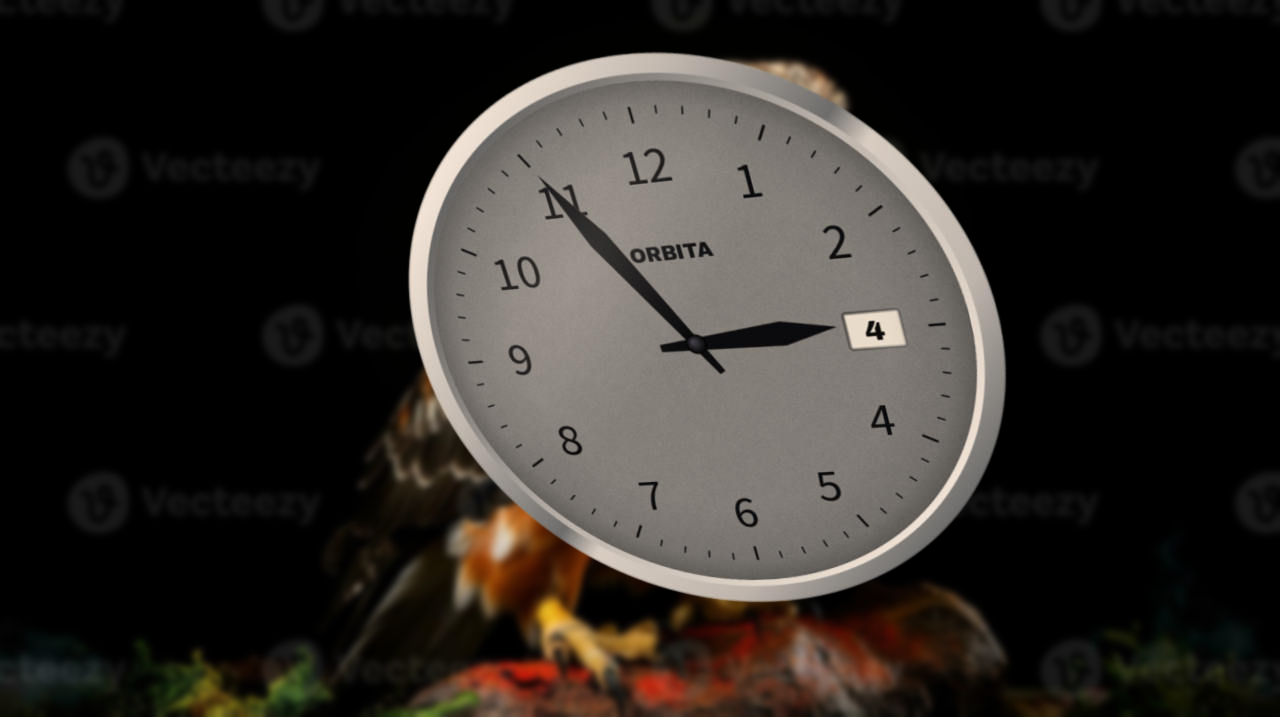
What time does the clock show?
2:55
